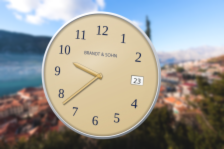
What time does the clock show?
9:38
